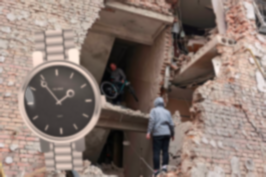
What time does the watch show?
1:54
